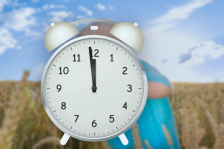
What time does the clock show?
11:59
